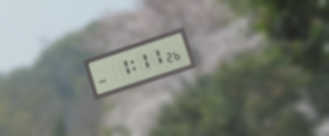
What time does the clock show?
1:11
